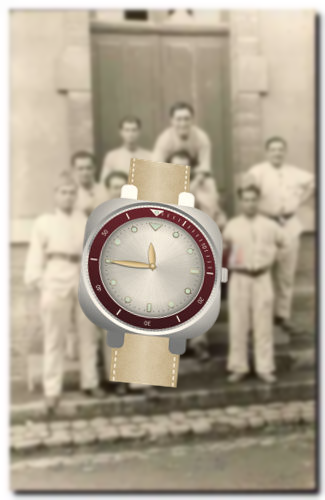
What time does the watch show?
11:45
